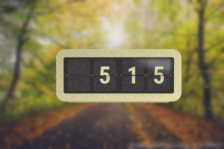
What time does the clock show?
5:15
